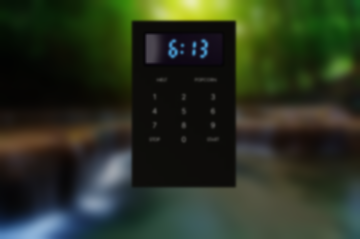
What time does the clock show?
6:13
